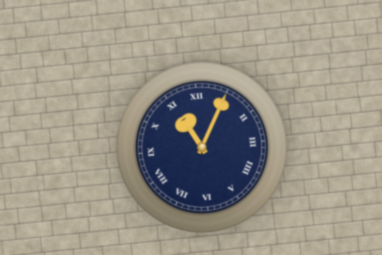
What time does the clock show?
11:05
